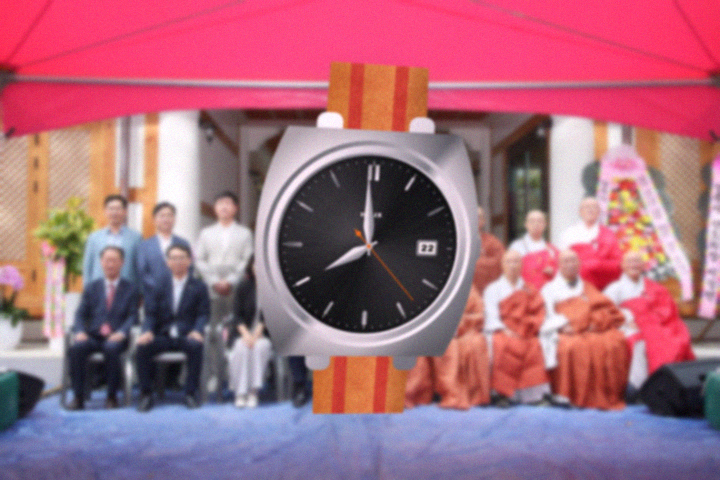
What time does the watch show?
7:59:23
